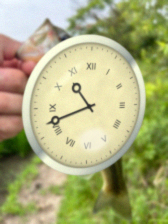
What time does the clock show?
10:42
